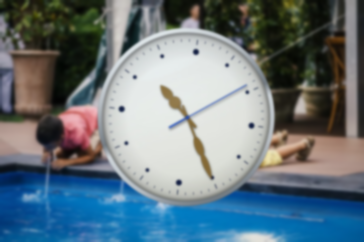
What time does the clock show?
10:25:09
